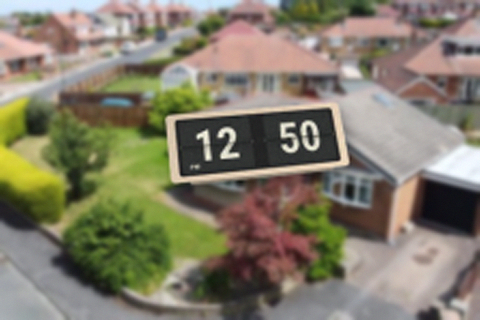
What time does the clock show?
12:50
